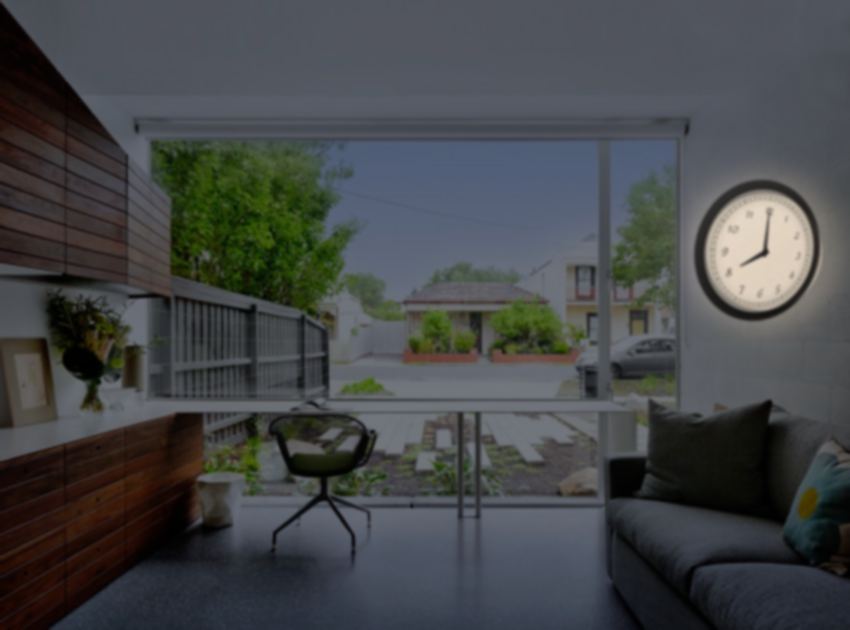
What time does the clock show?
8:00
